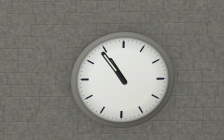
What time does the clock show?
10:54
